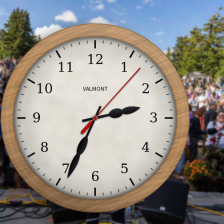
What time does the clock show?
2:34:07
